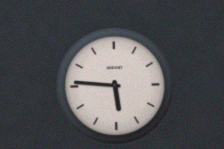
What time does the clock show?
5:46
